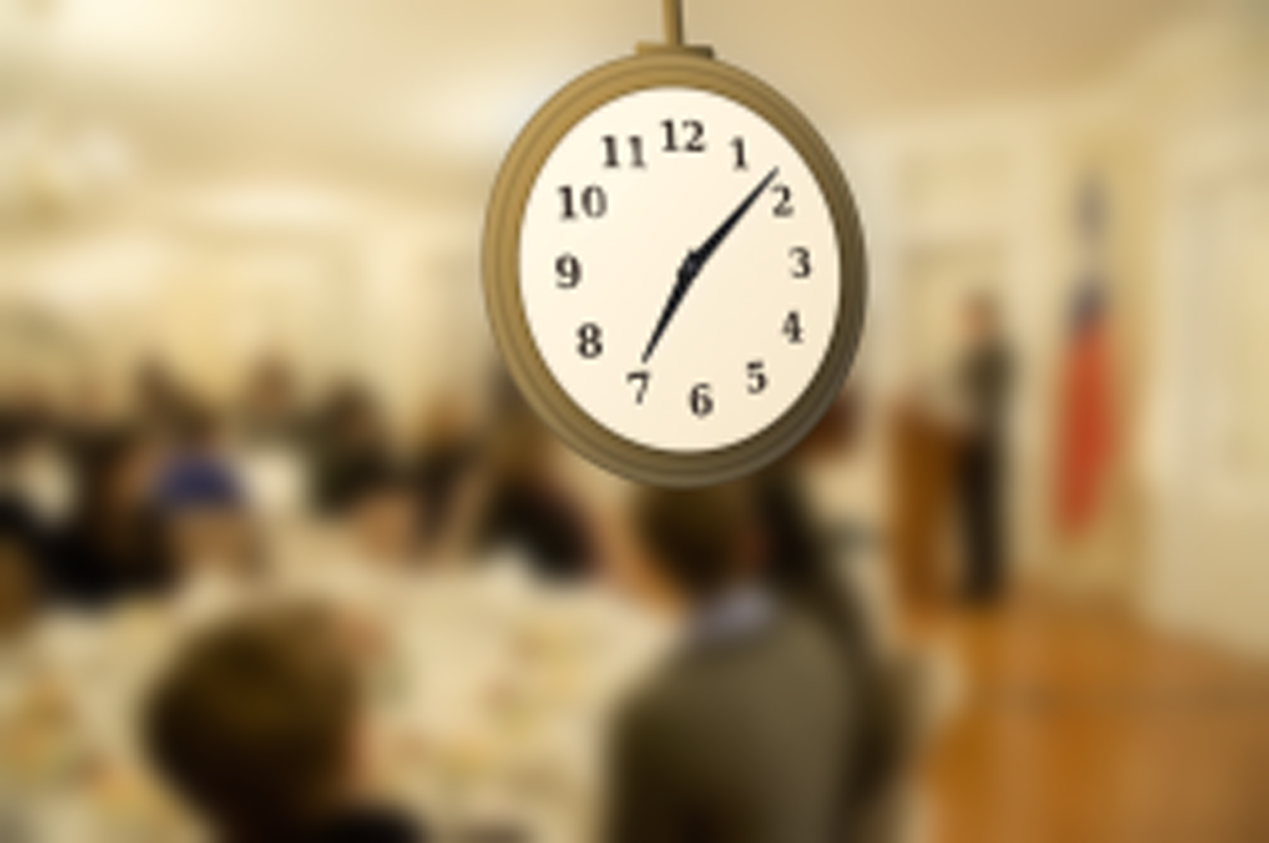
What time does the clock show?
7:08
